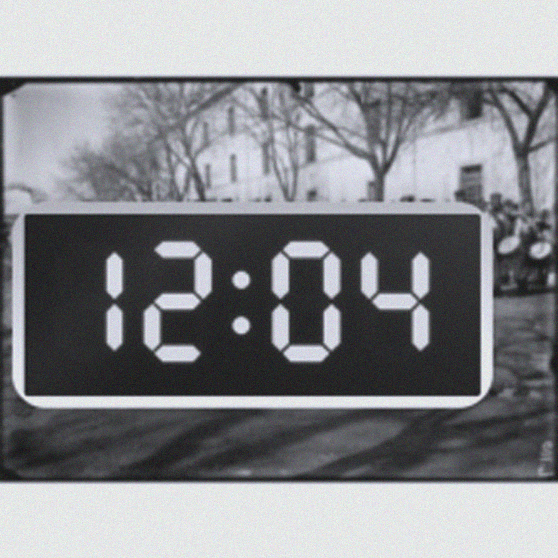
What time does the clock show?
12:04
